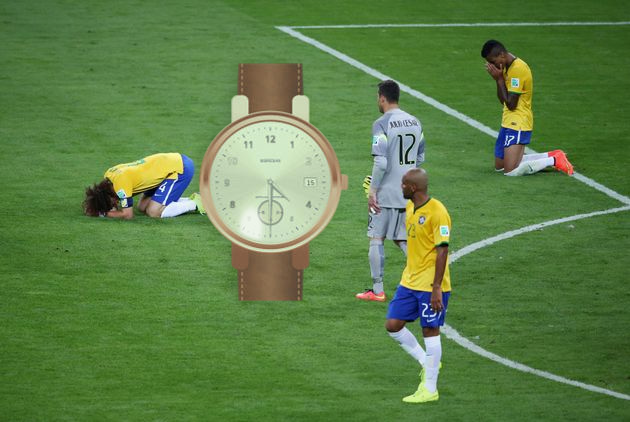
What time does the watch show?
4:30
